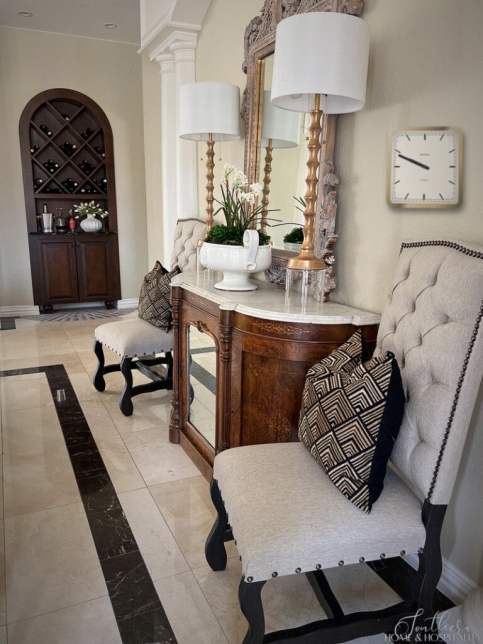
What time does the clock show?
9:49
